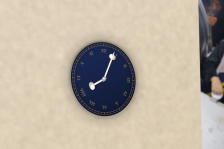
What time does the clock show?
8:04
